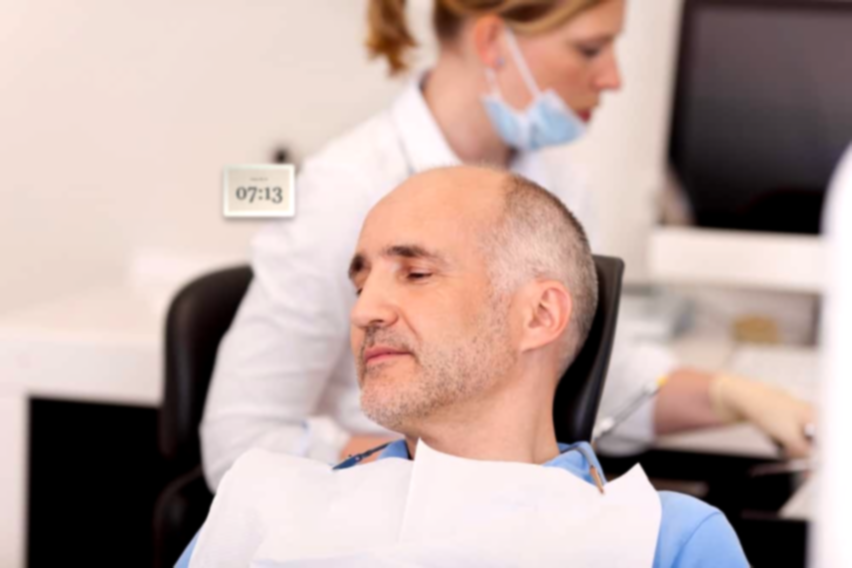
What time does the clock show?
7:13
